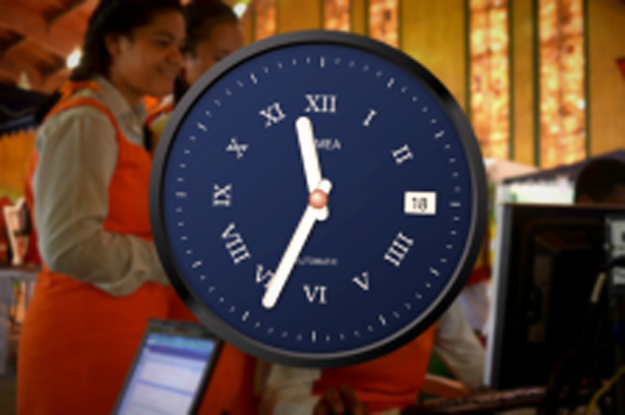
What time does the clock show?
11:34
